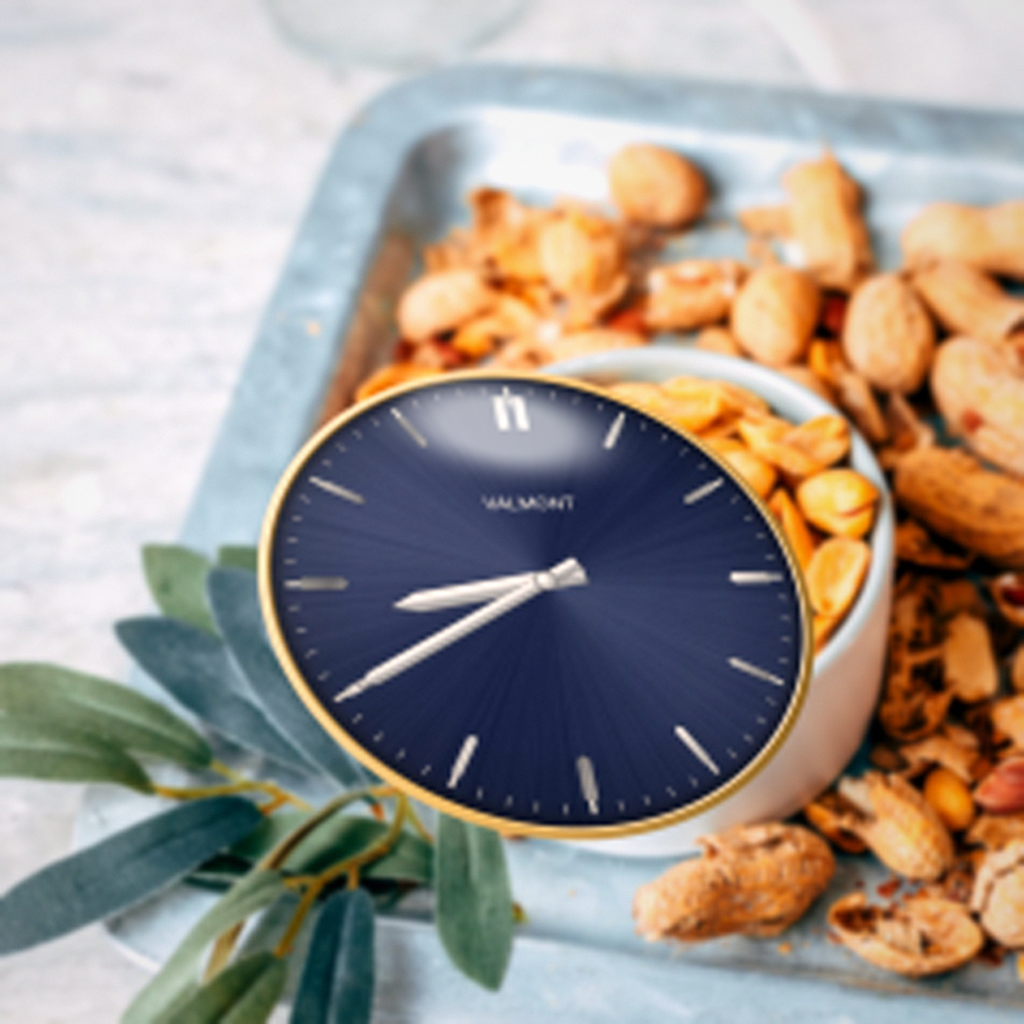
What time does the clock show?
8:40
